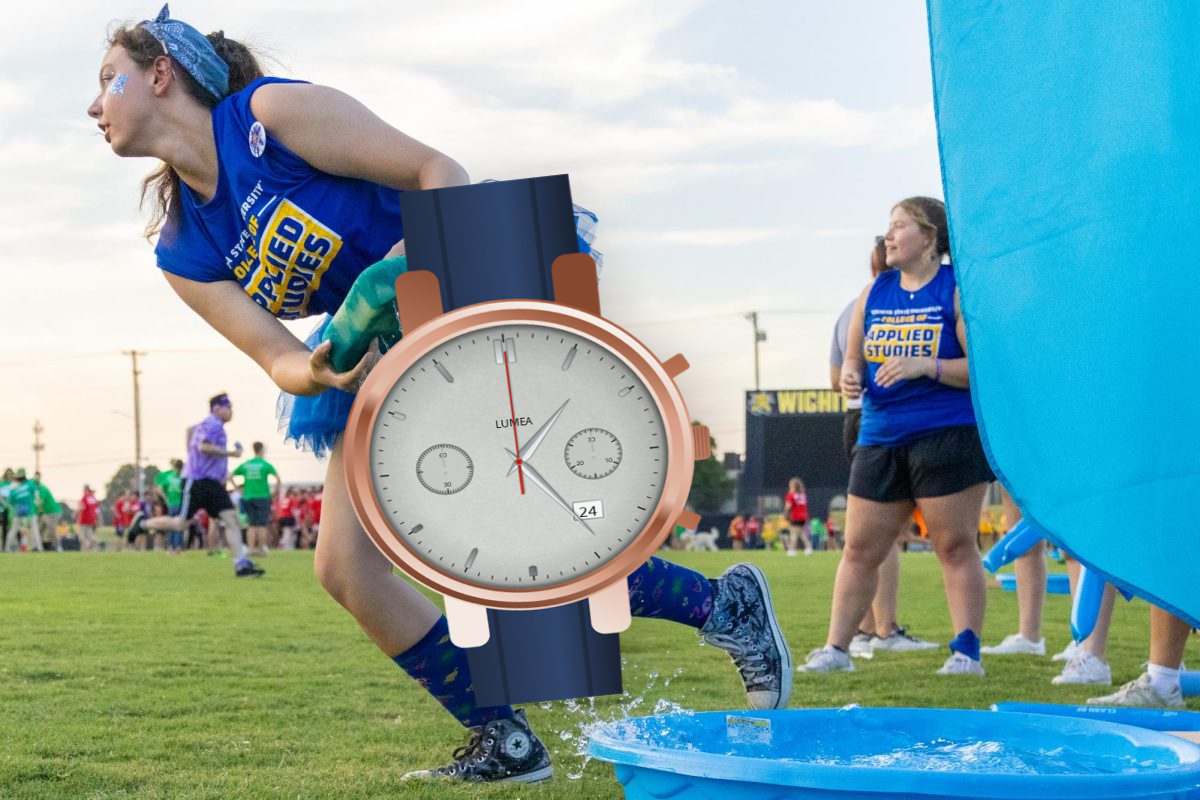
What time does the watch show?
1:24
